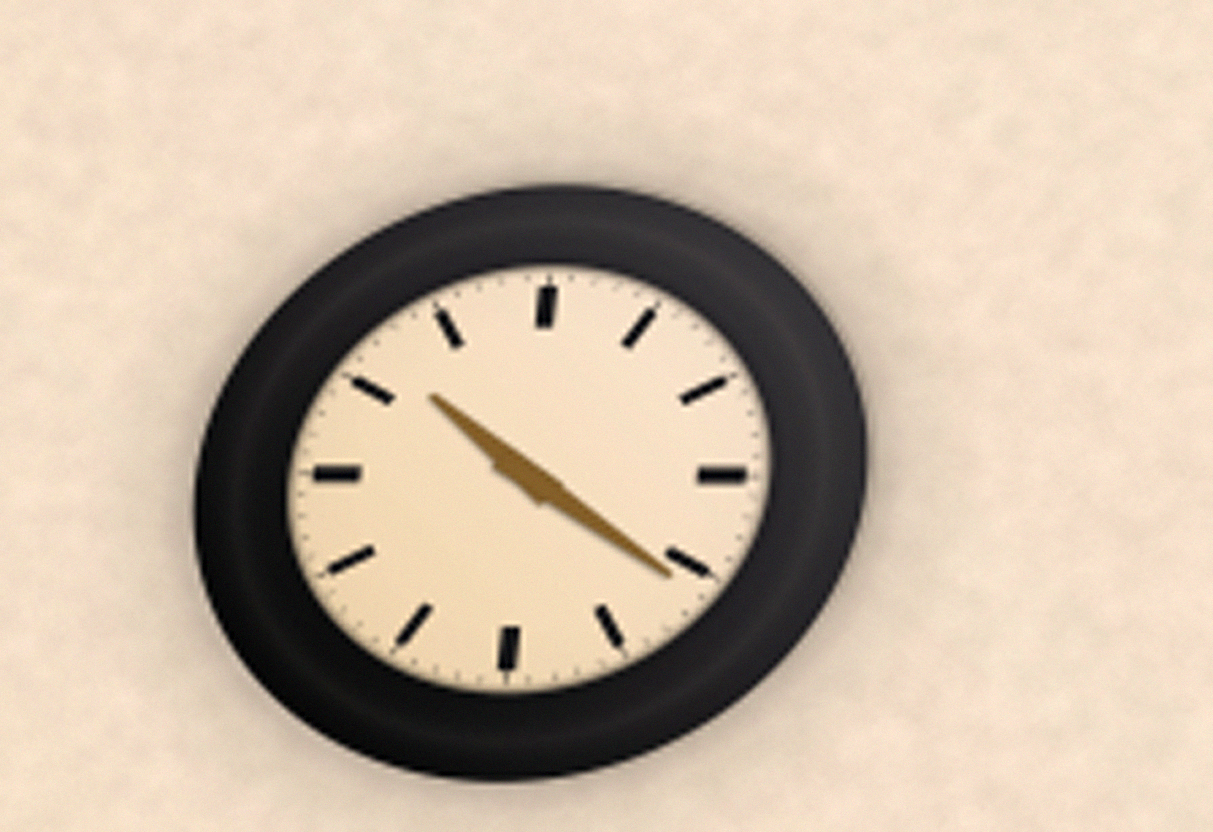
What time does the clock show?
10:21
